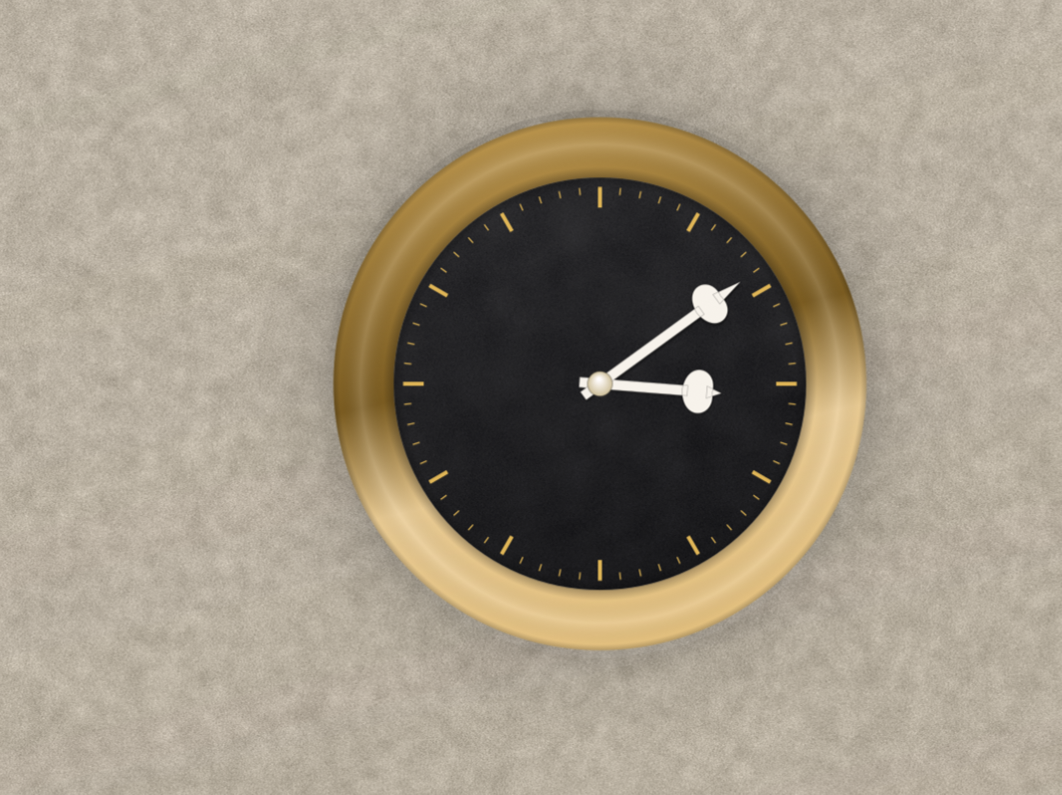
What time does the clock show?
3:09
